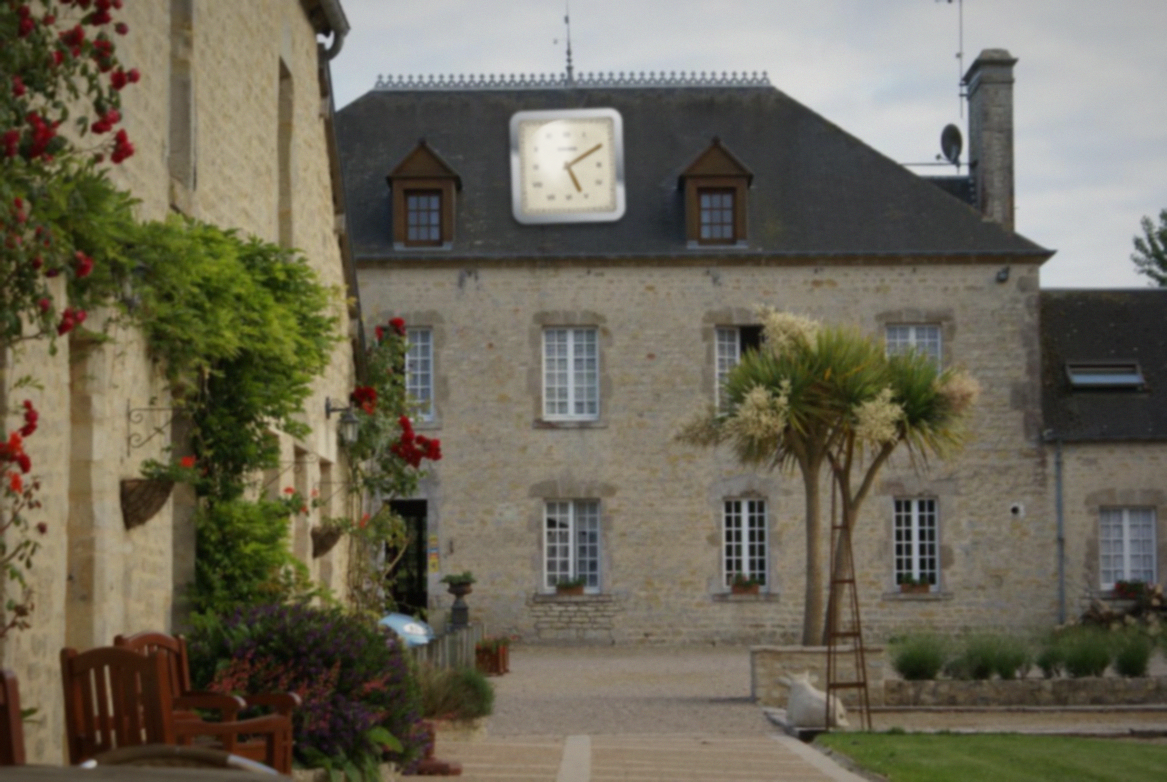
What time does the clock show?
5:10
